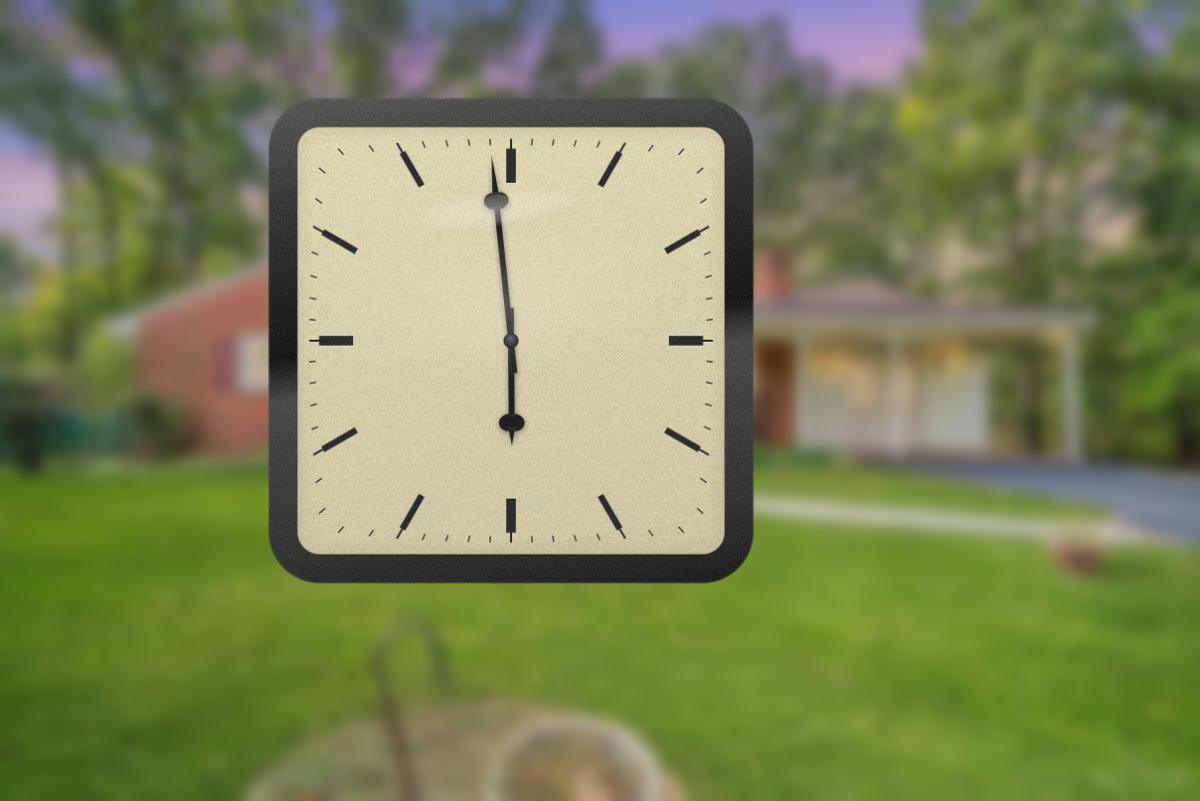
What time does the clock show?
5:59
